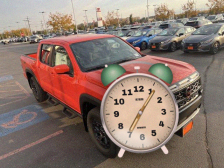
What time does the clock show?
7:06
